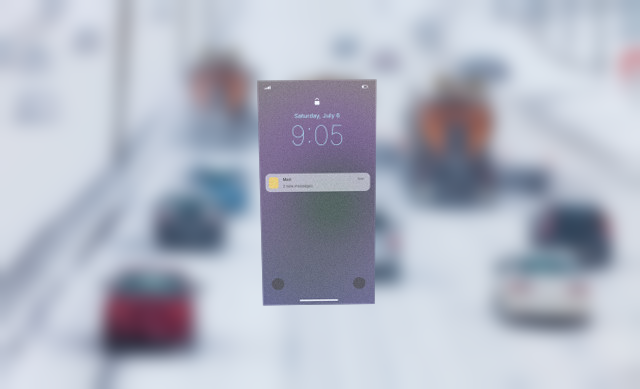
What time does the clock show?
9:05
